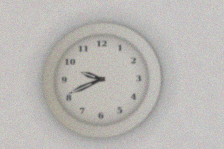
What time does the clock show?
9:41
